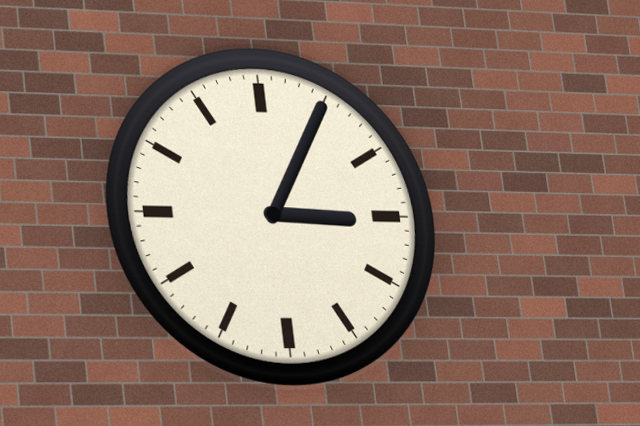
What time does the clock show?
3:05
